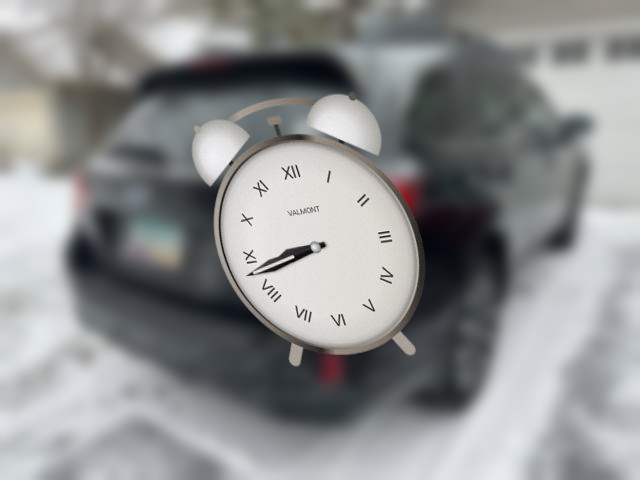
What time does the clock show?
8:43
